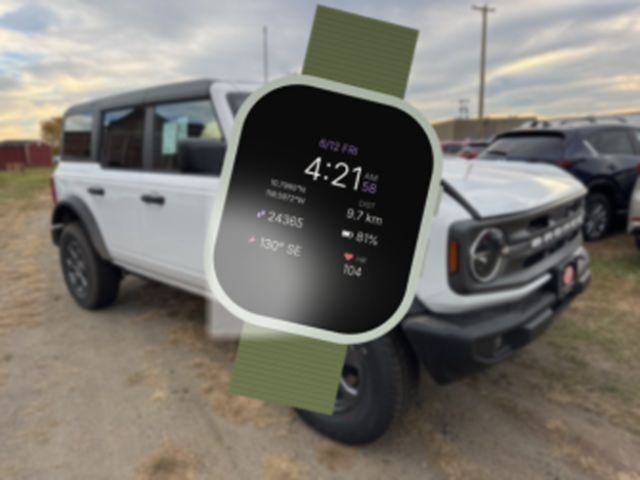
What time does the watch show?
4:21
